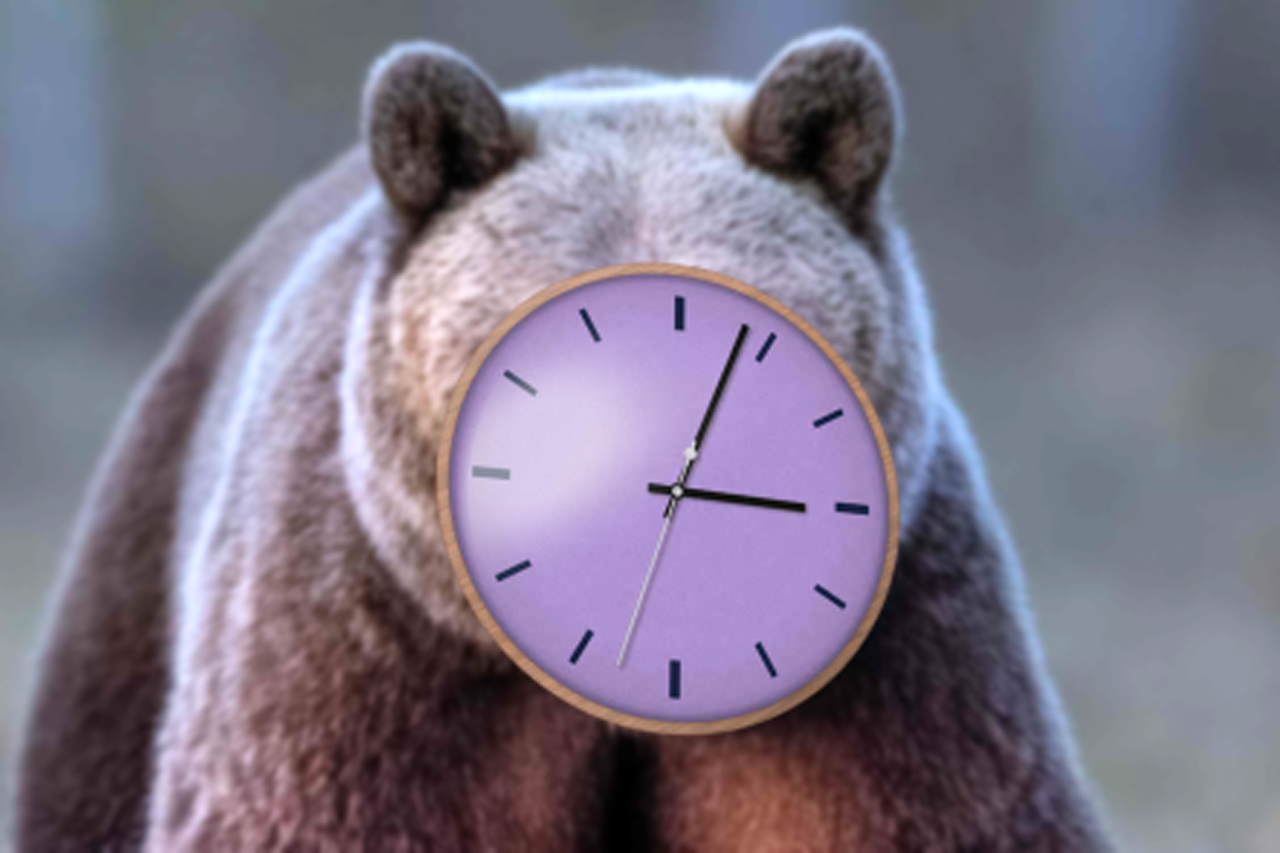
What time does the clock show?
3:03:33
